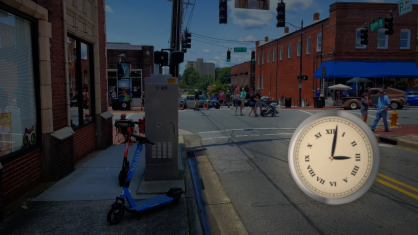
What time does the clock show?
3:02
